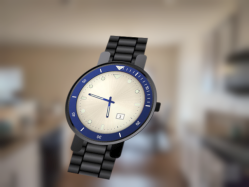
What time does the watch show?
5:47
